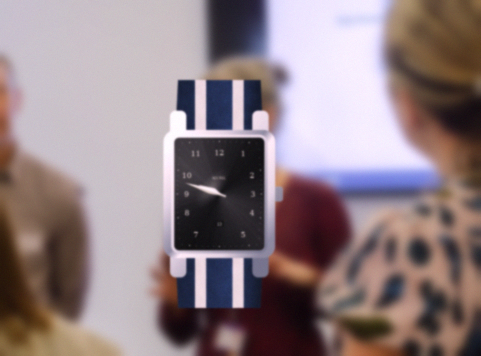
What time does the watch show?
9:48
